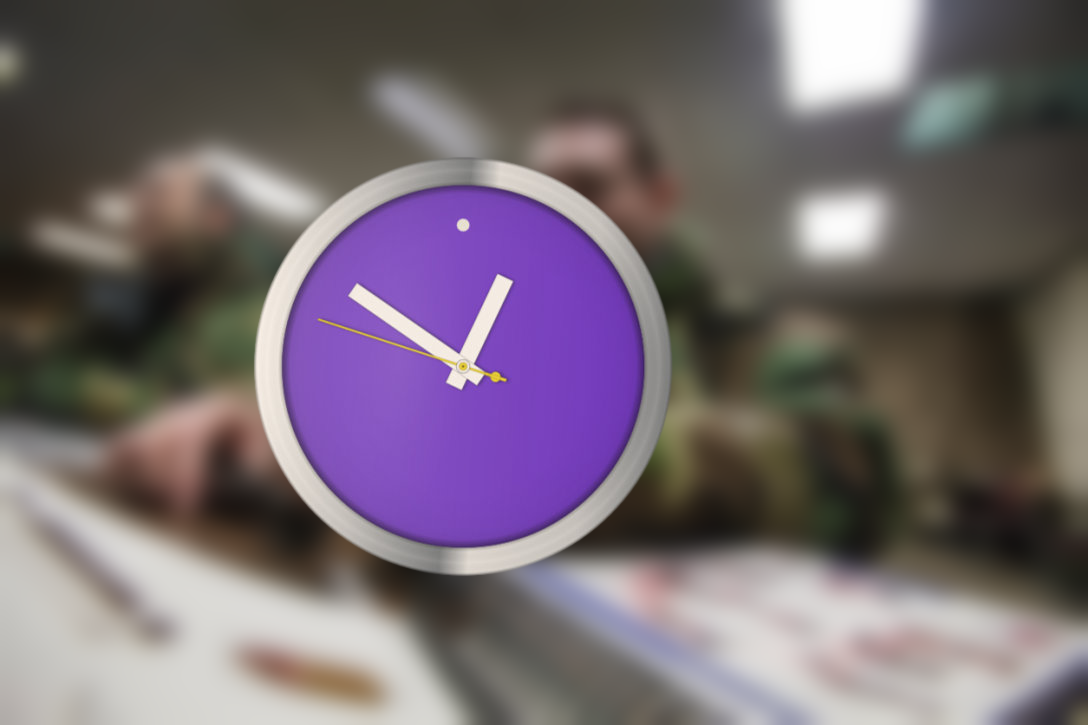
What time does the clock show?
12:50:48
